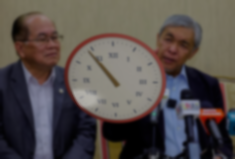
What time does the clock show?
10:54
